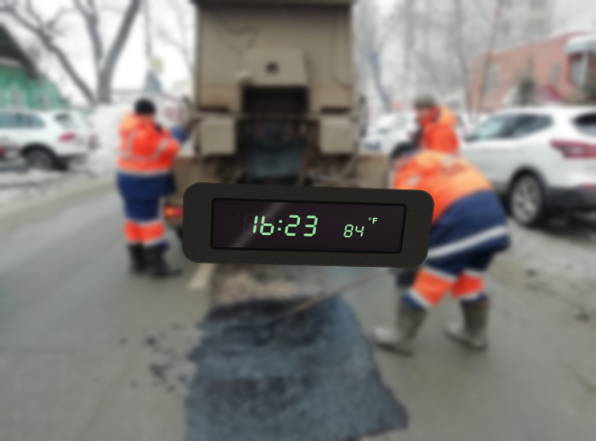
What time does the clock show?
16:23
